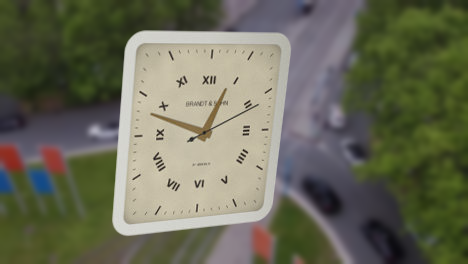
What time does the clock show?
12:48:11
